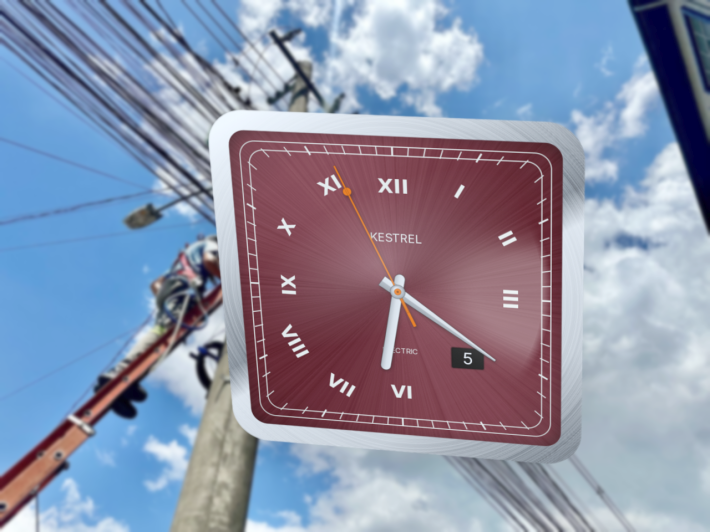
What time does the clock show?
6:20:56
